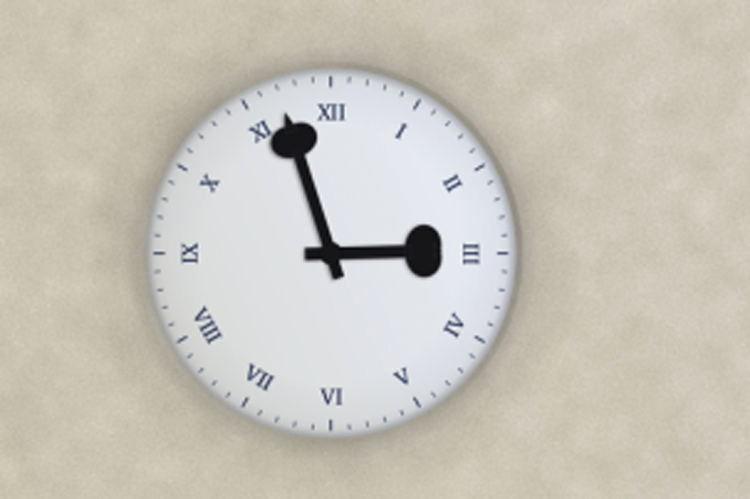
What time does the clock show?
2:57
